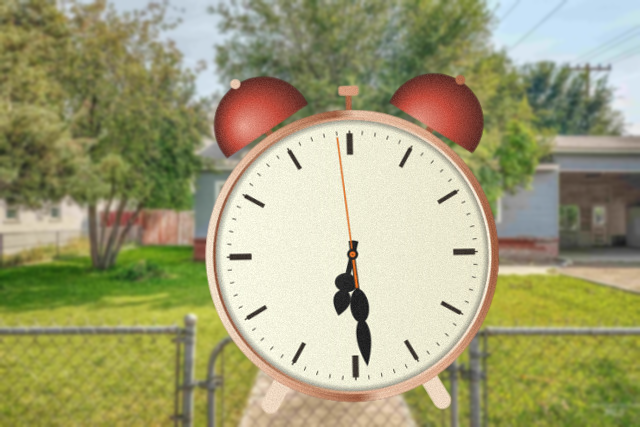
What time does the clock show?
6:28:59
